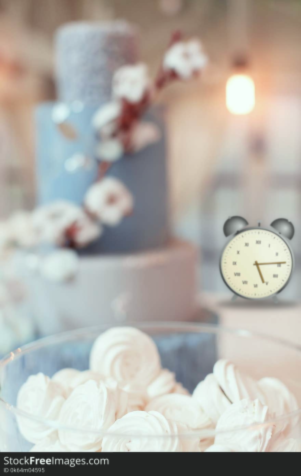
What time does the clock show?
5:14
